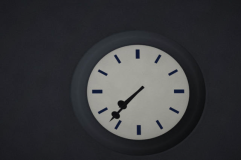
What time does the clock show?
7:37
